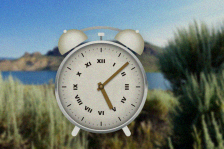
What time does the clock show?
5:08
